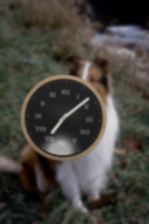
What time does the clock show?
7:08
